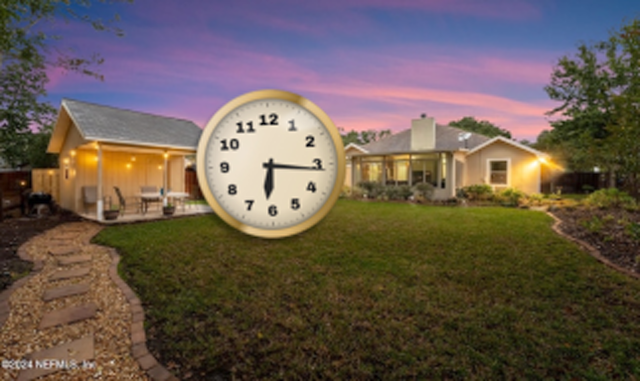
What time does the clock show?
6:16
